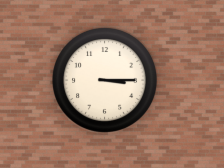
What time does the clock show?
3:15
